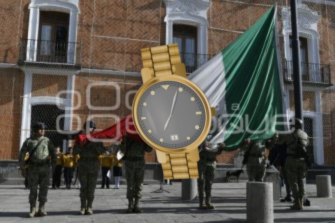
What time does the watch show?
7:04
